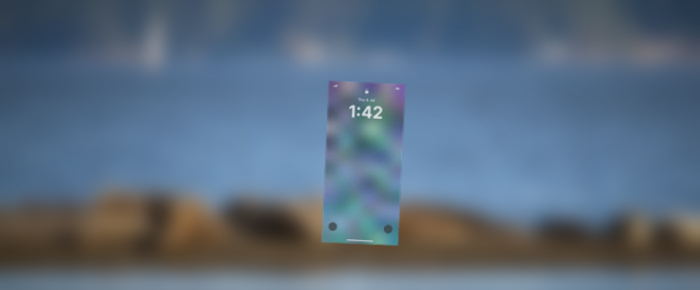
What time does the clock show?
1:42
